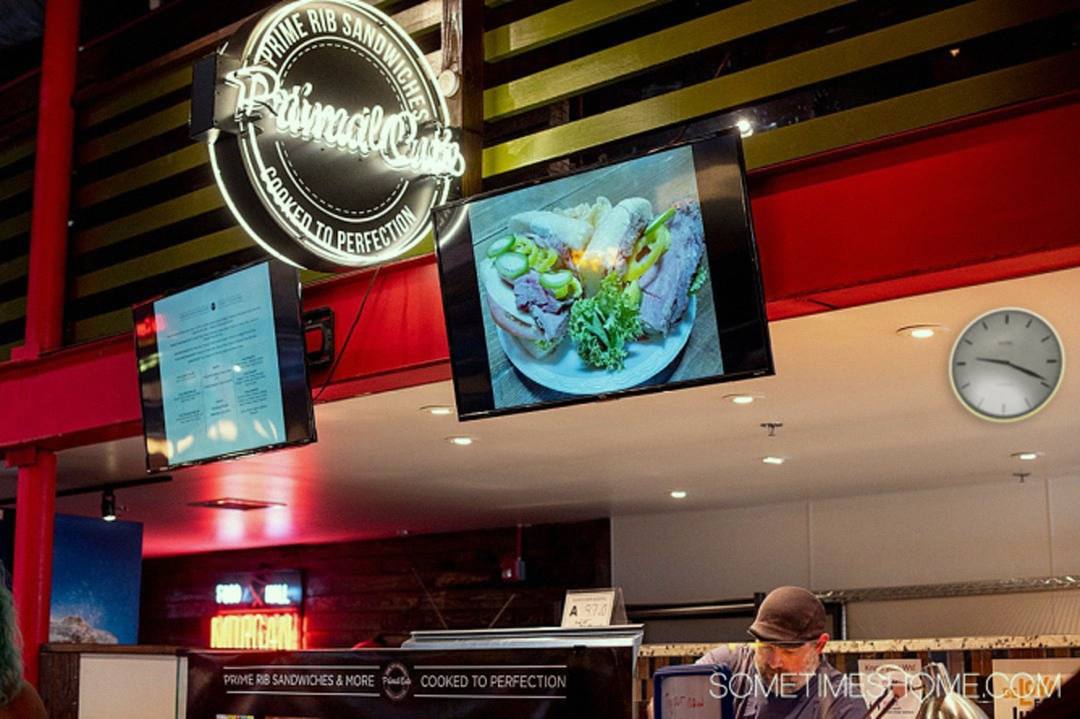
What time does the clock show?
9:19
